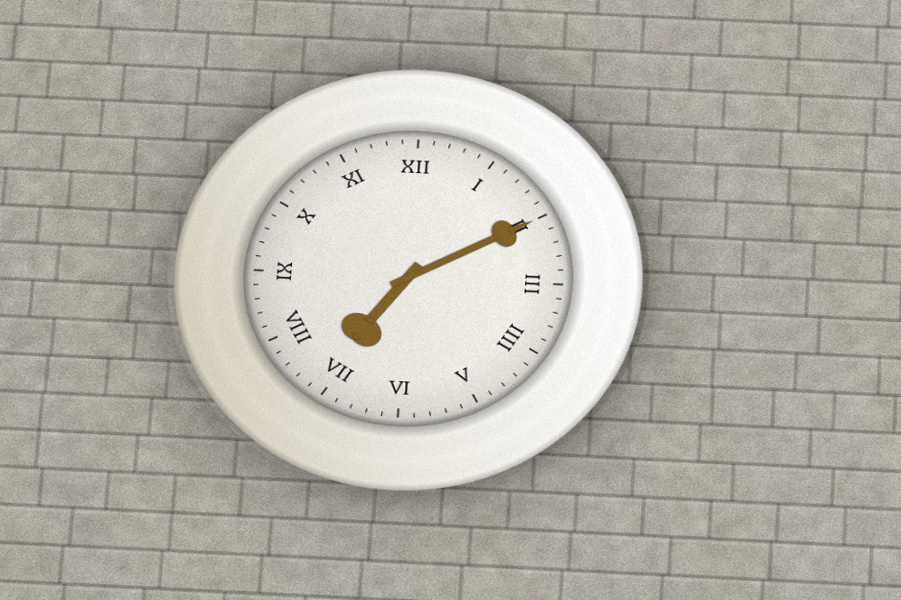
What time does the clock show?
7:10
